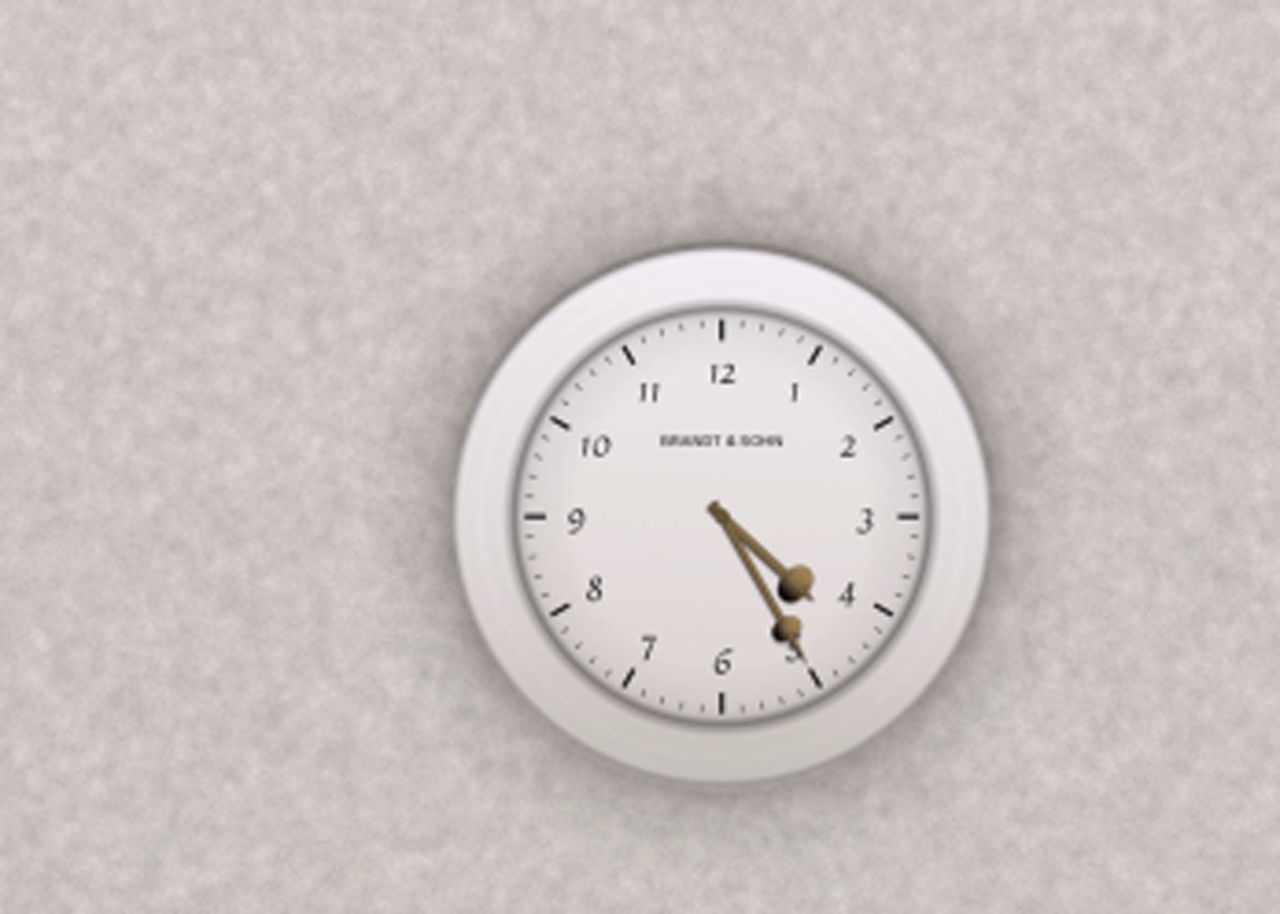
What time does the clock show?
4:25
